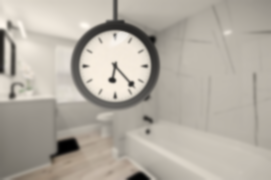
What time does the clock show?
6:23
